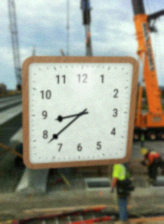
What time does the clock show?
8:38
